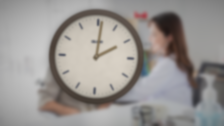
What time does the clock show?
2:01
